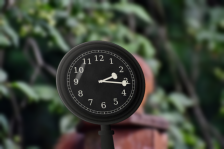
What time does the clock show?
2:16
